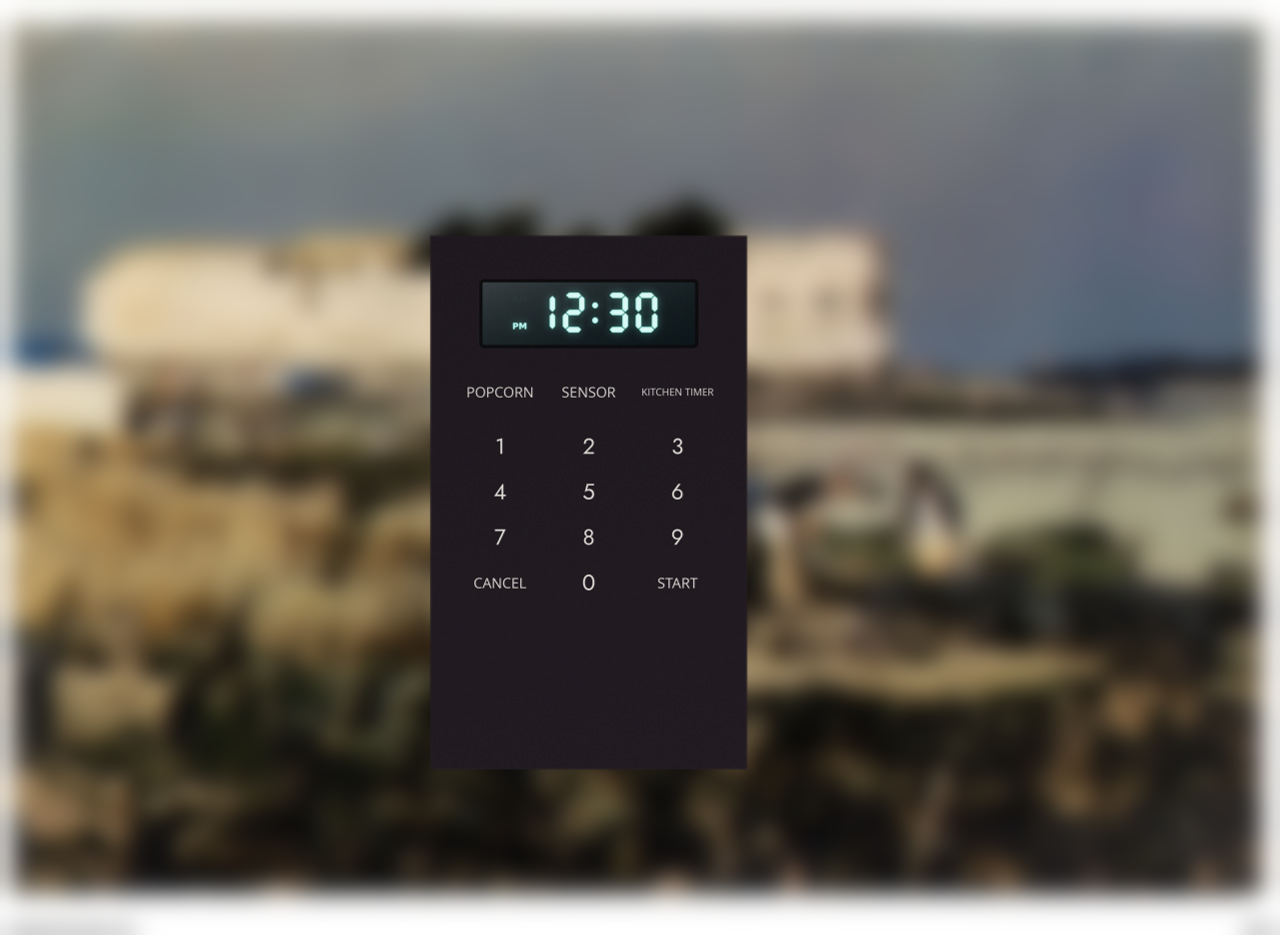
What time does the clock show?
12:30
